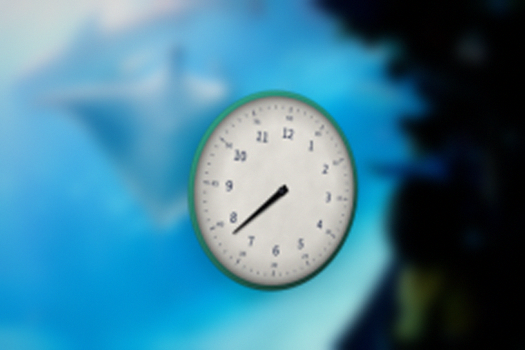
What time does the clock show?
7:38
